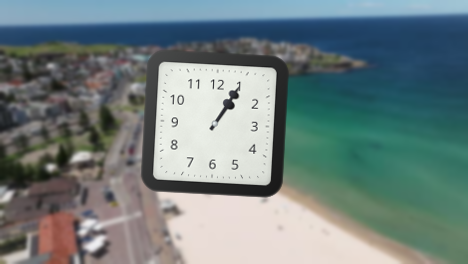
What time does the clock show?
1:05
